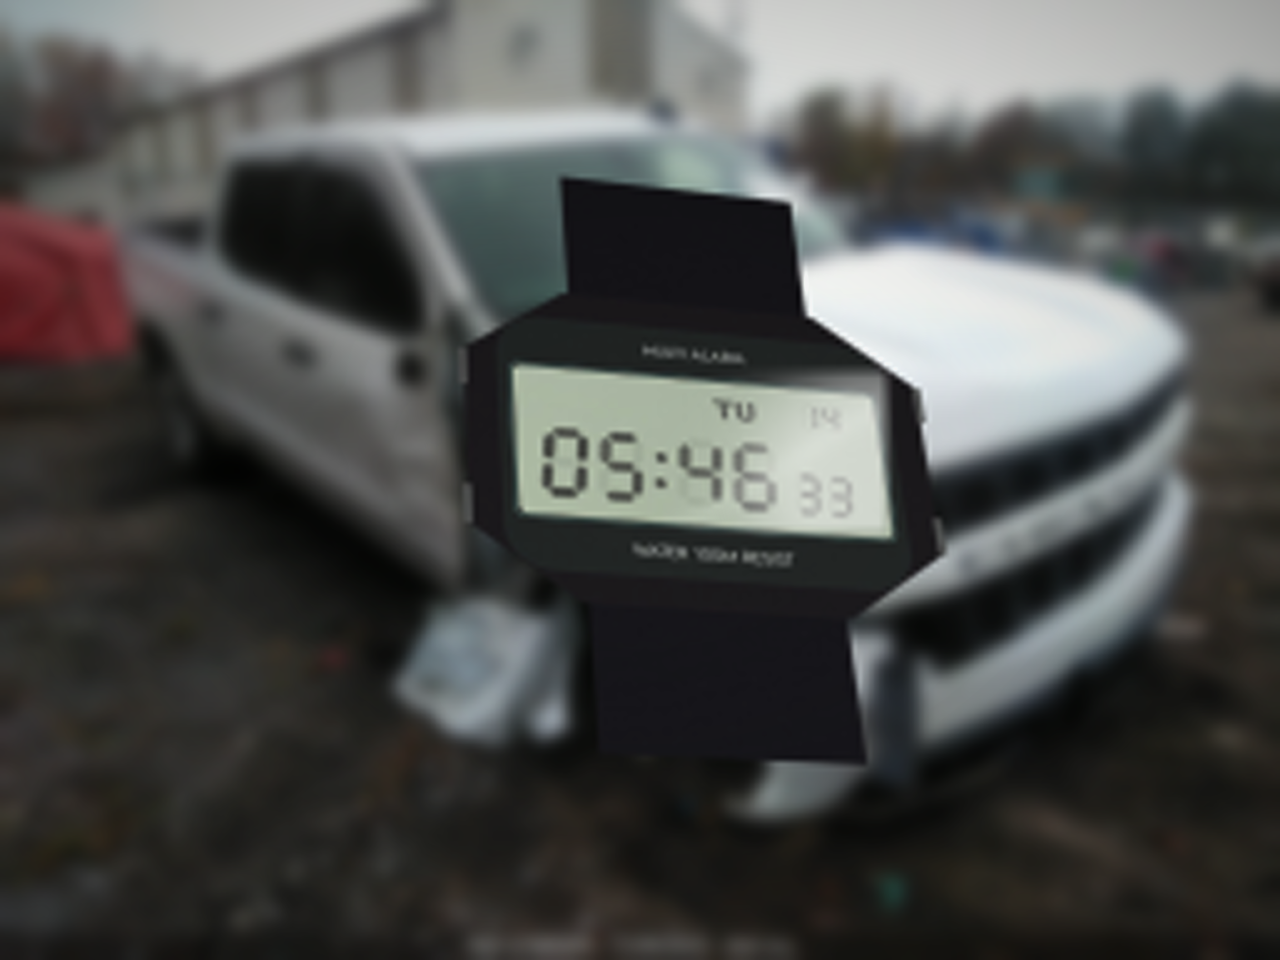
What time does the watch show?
5:46:33
